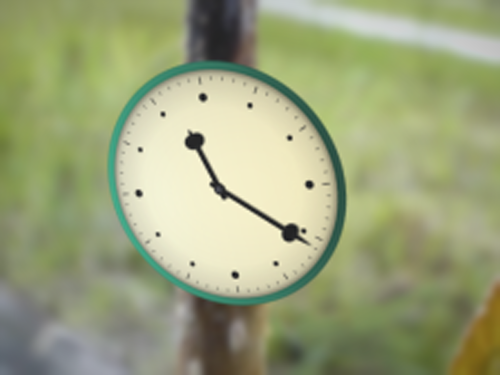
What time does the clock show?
11:21
